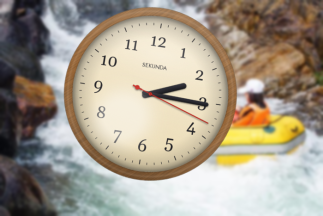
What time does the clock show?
2:15:18
